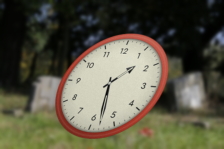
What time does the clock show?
1:28
